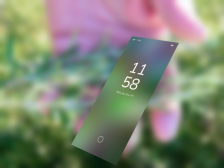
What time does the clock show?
11:58
